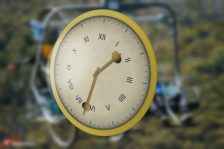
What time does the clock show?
1:32
